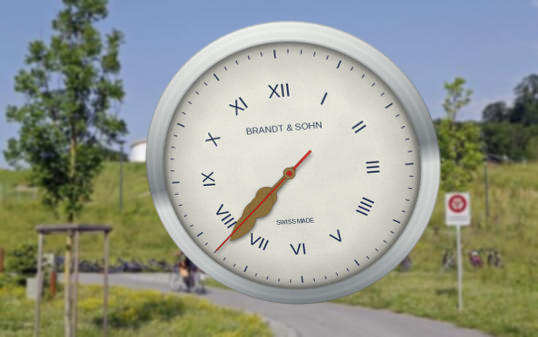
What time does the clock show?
7:37:38
